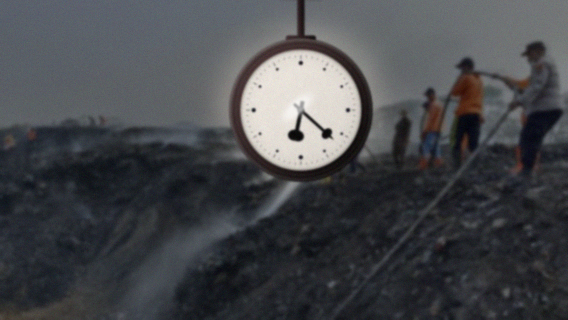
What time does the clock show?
6:22
